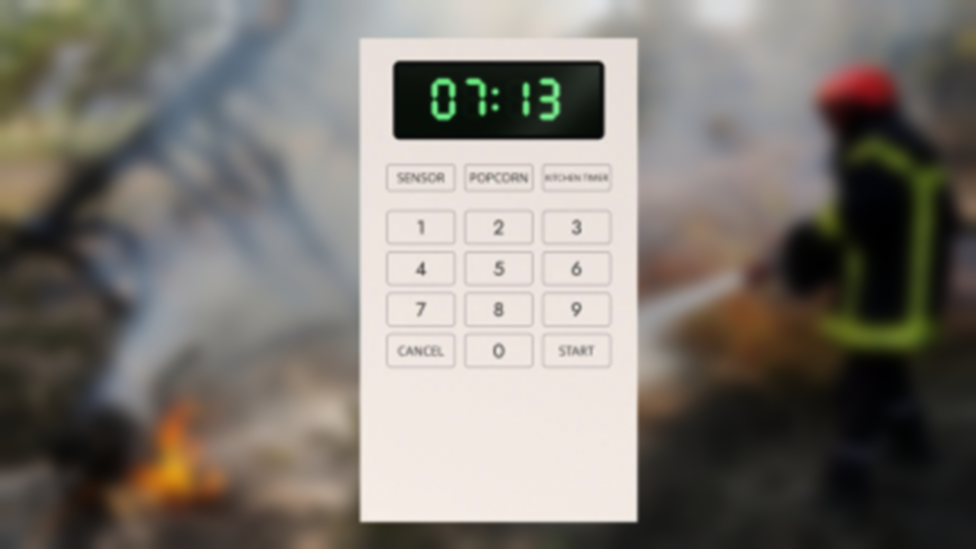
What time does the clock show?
7:13
